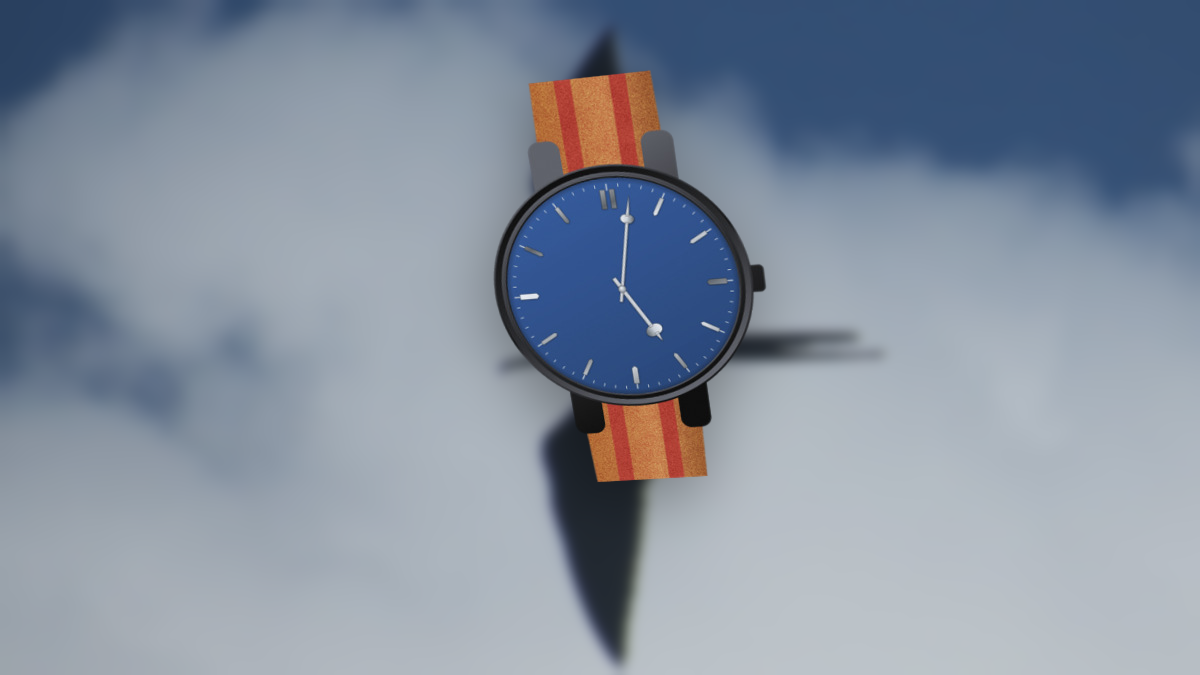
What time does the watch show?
5:02
